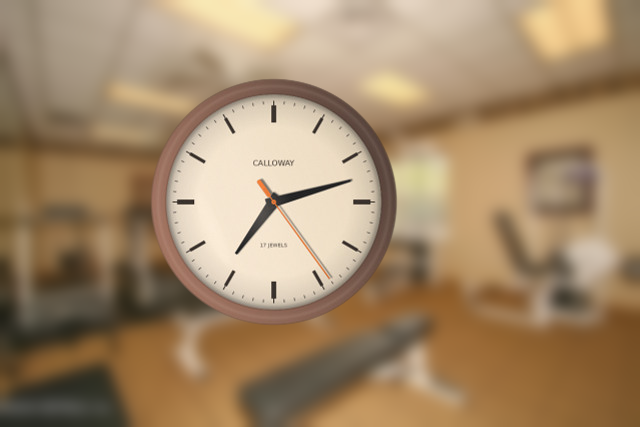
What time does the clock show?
7:12:24
